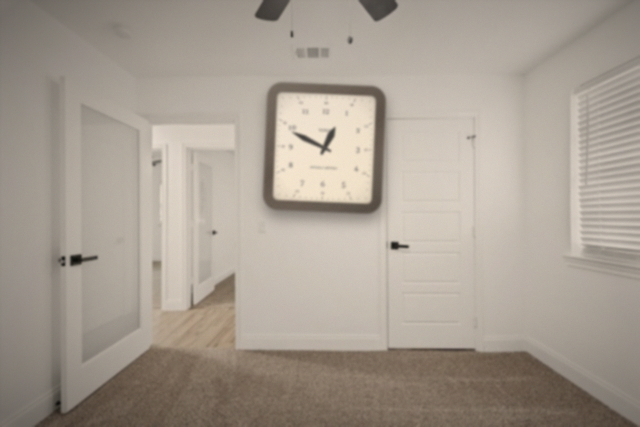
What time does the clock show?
12:49
